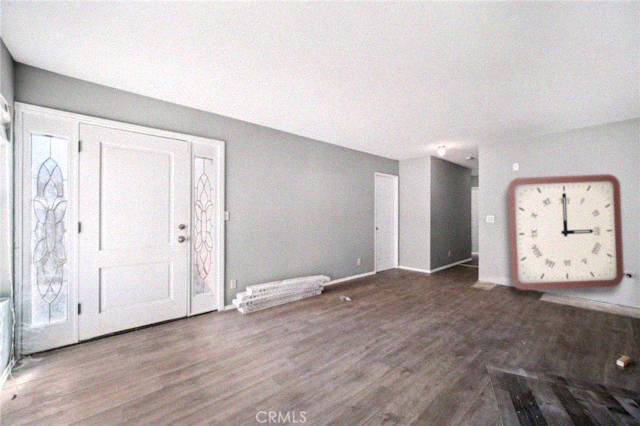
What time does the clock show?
3:00
